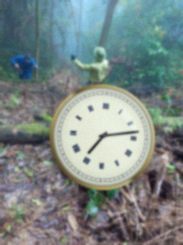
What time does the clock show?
7:13
